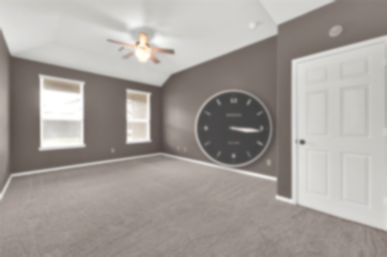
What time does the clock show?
3:16
